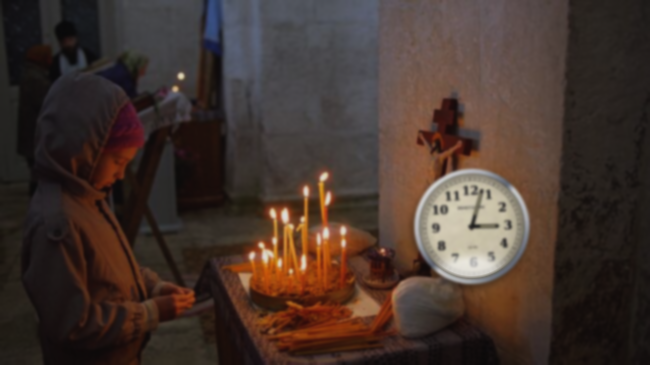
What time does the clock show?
3:03
